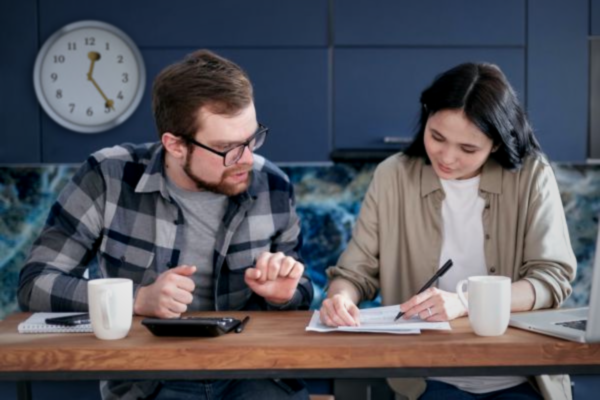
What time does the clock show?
12:24
